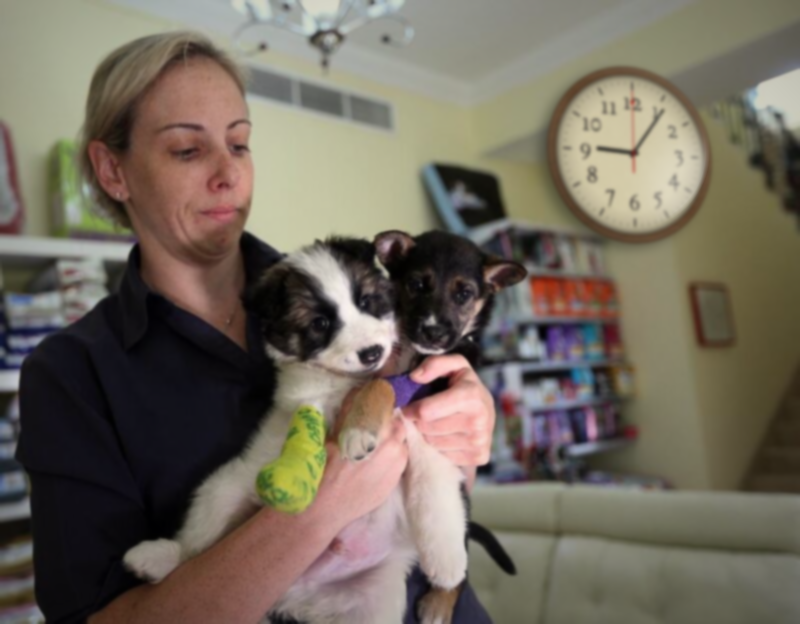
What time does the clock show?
9:06:00
